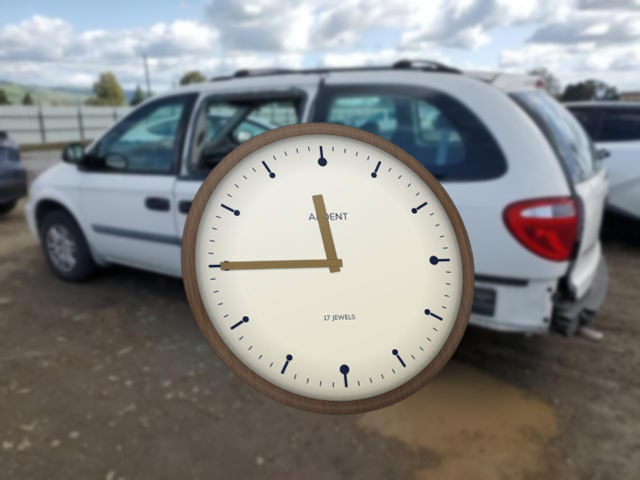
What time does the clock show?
11:45
